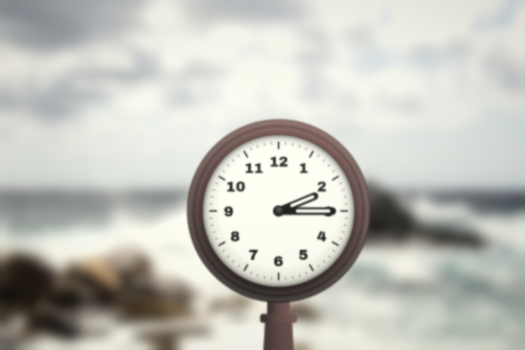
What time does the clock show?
2:15
